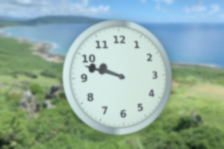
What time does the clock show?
9:48
